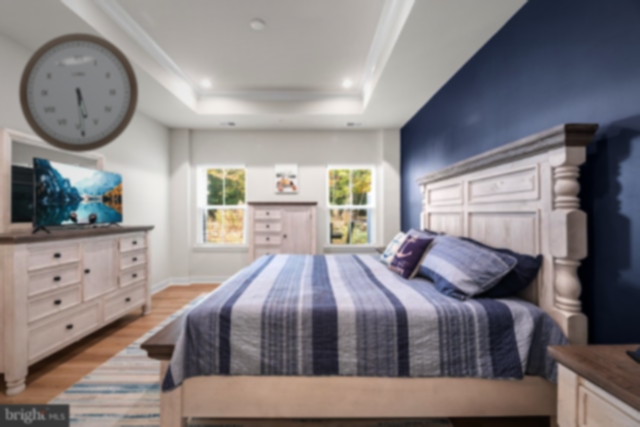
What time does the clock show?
5:29
